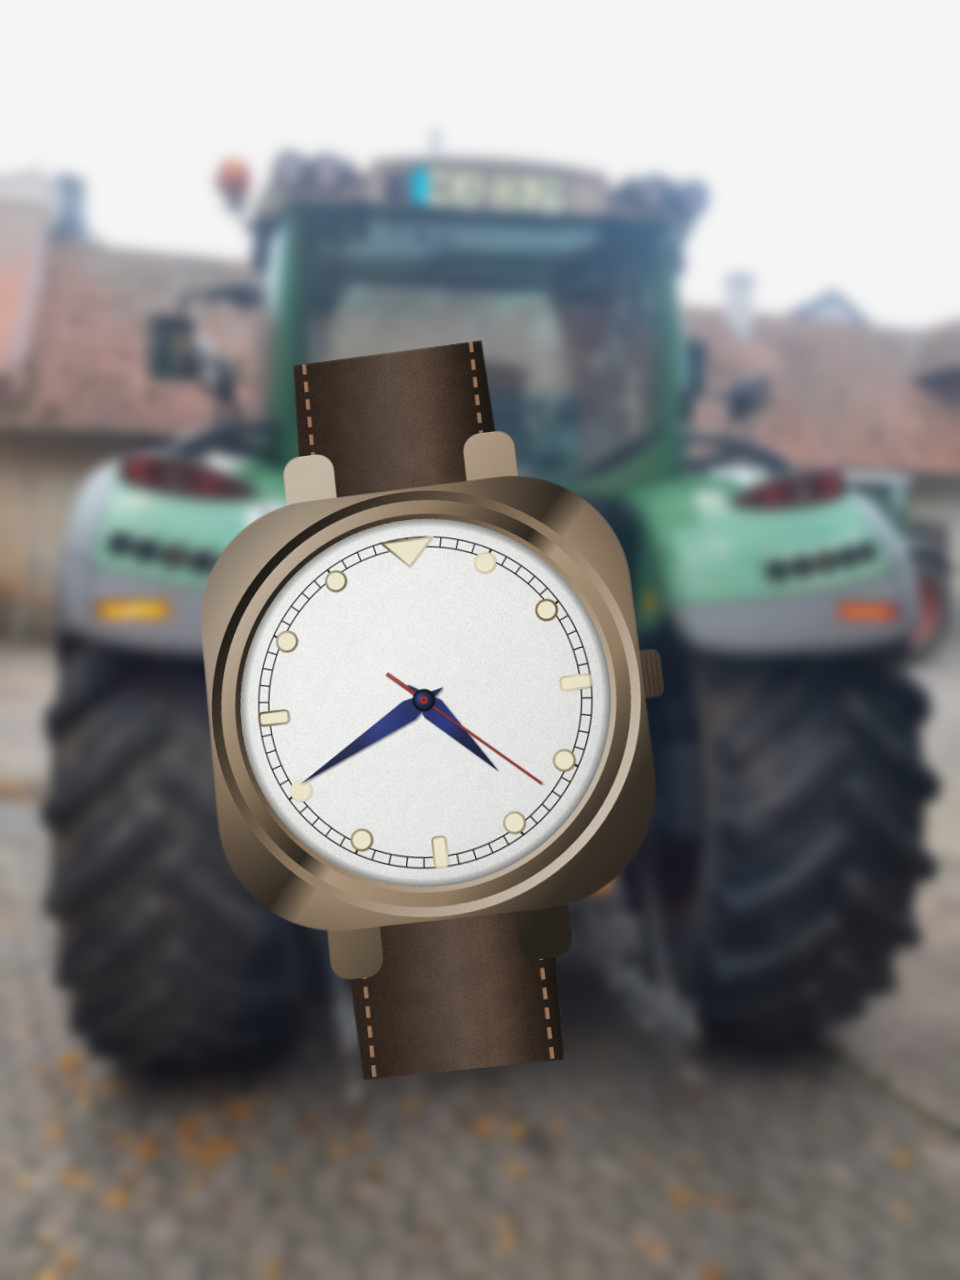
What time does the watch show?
4:40:22
